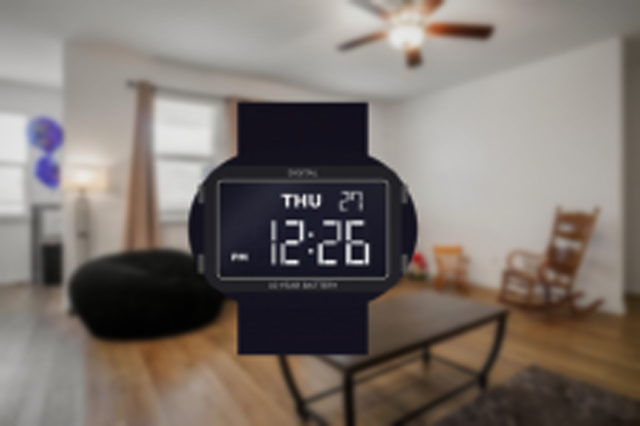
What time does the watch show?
12:26
